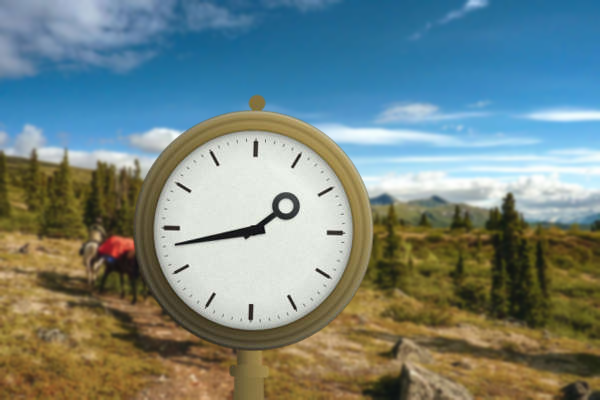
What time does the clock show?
1:43
